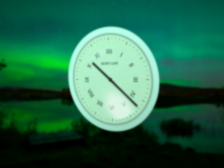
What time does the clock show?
10:22
